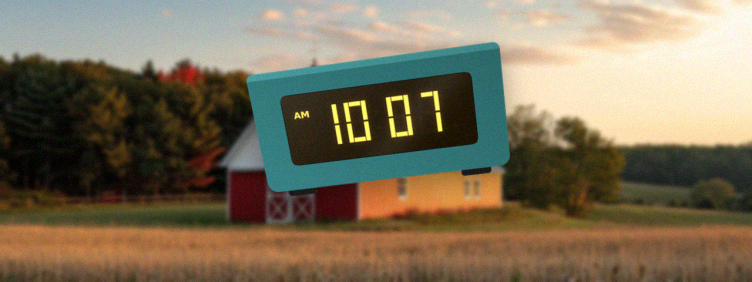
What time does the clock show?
10:07
